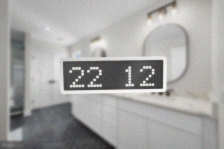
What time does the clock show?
22:12
